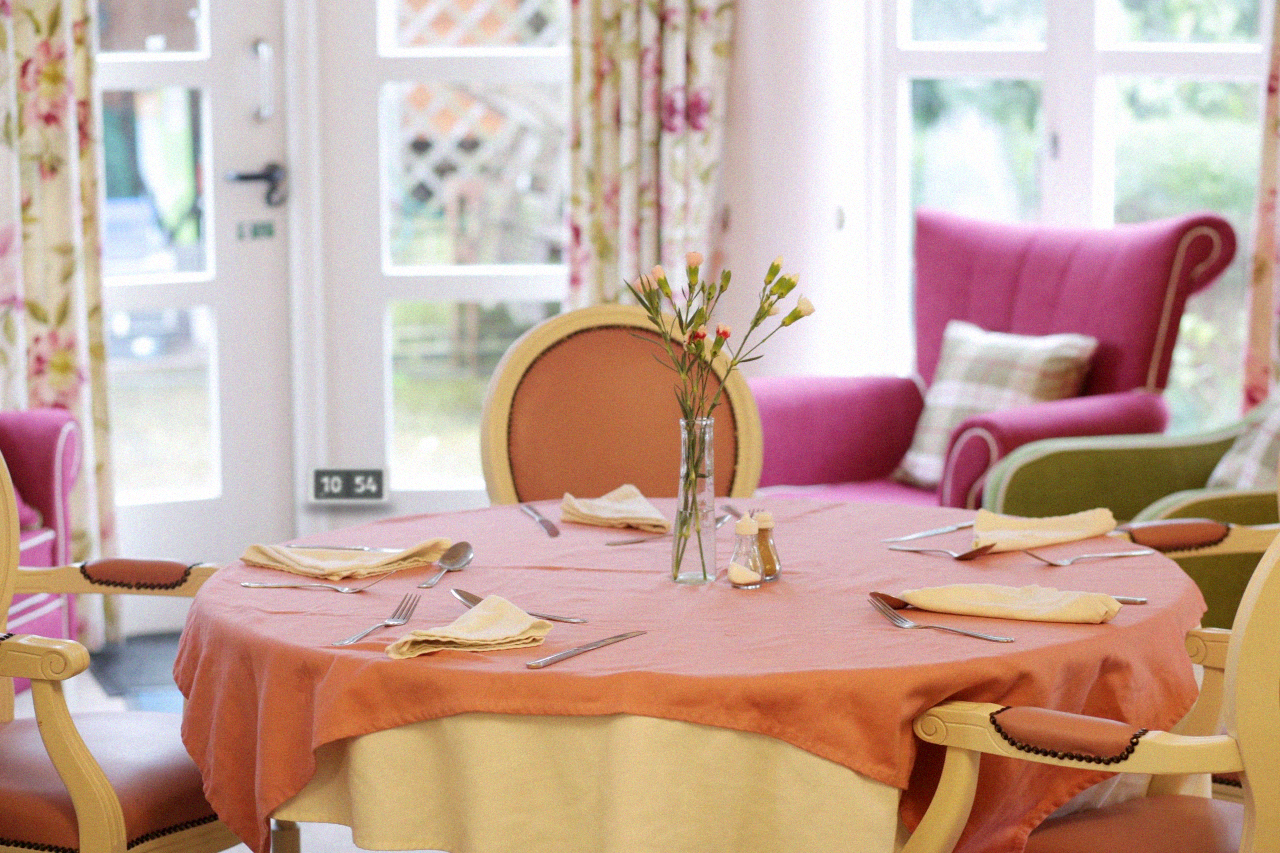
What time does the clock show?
10:54
